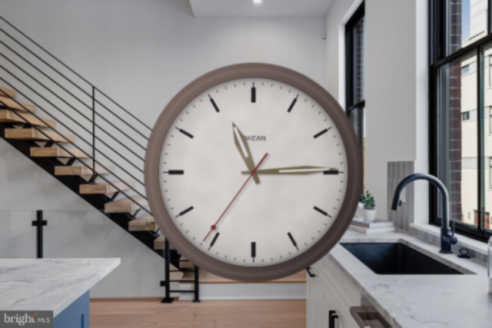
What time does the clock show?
11:14:36
